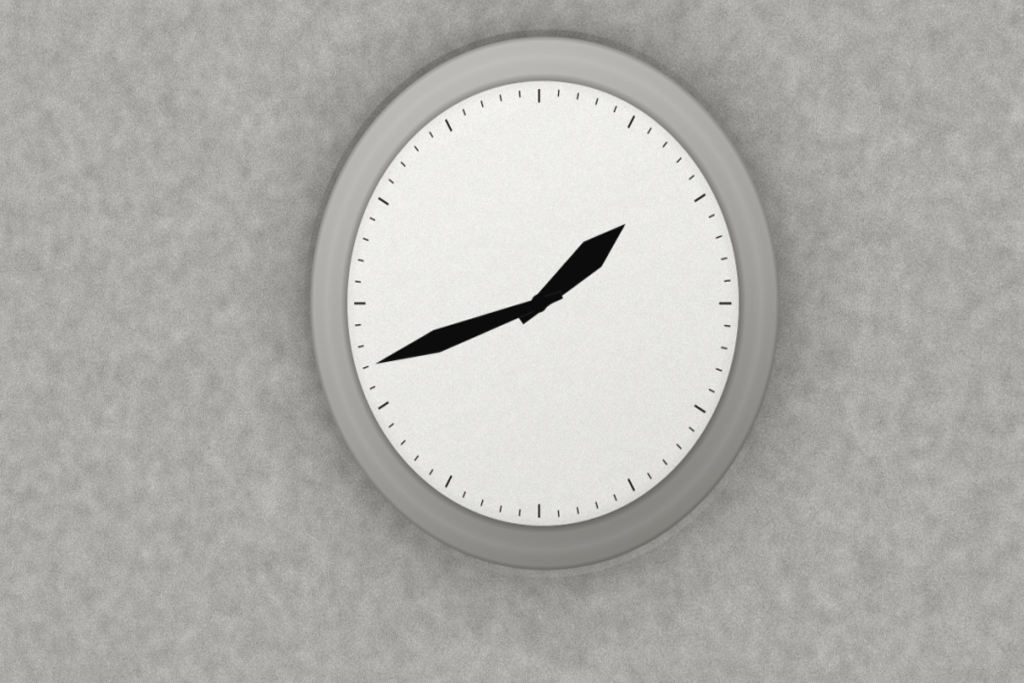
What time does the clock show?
1:42
